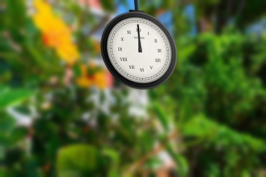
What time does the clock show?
12:00
